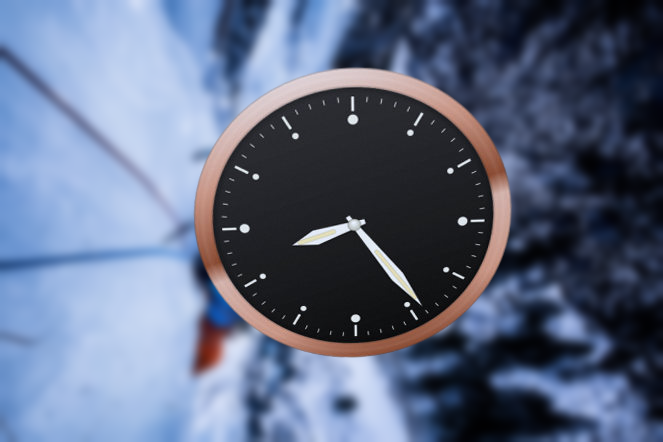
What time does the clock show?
8:24
